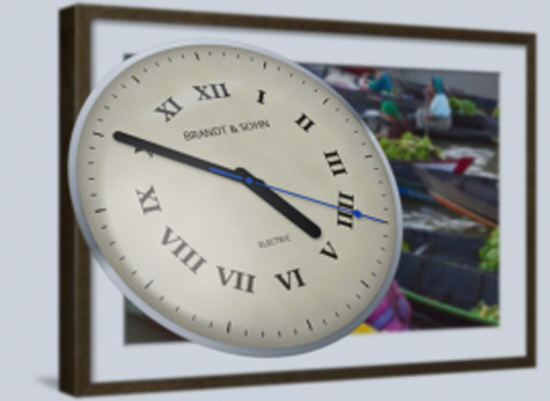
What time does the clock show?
4:50:20
